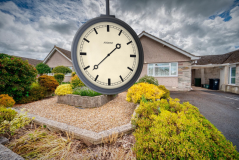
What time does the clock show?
1:38
